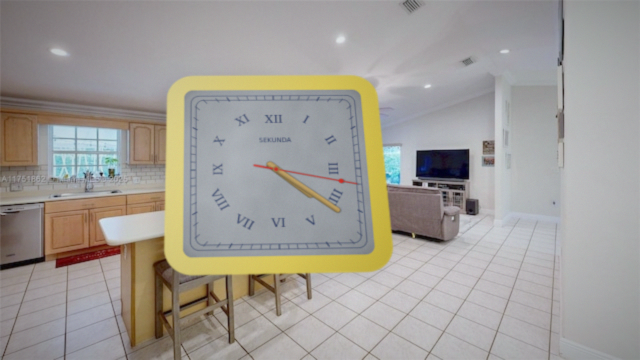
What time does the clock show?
4:21:17
